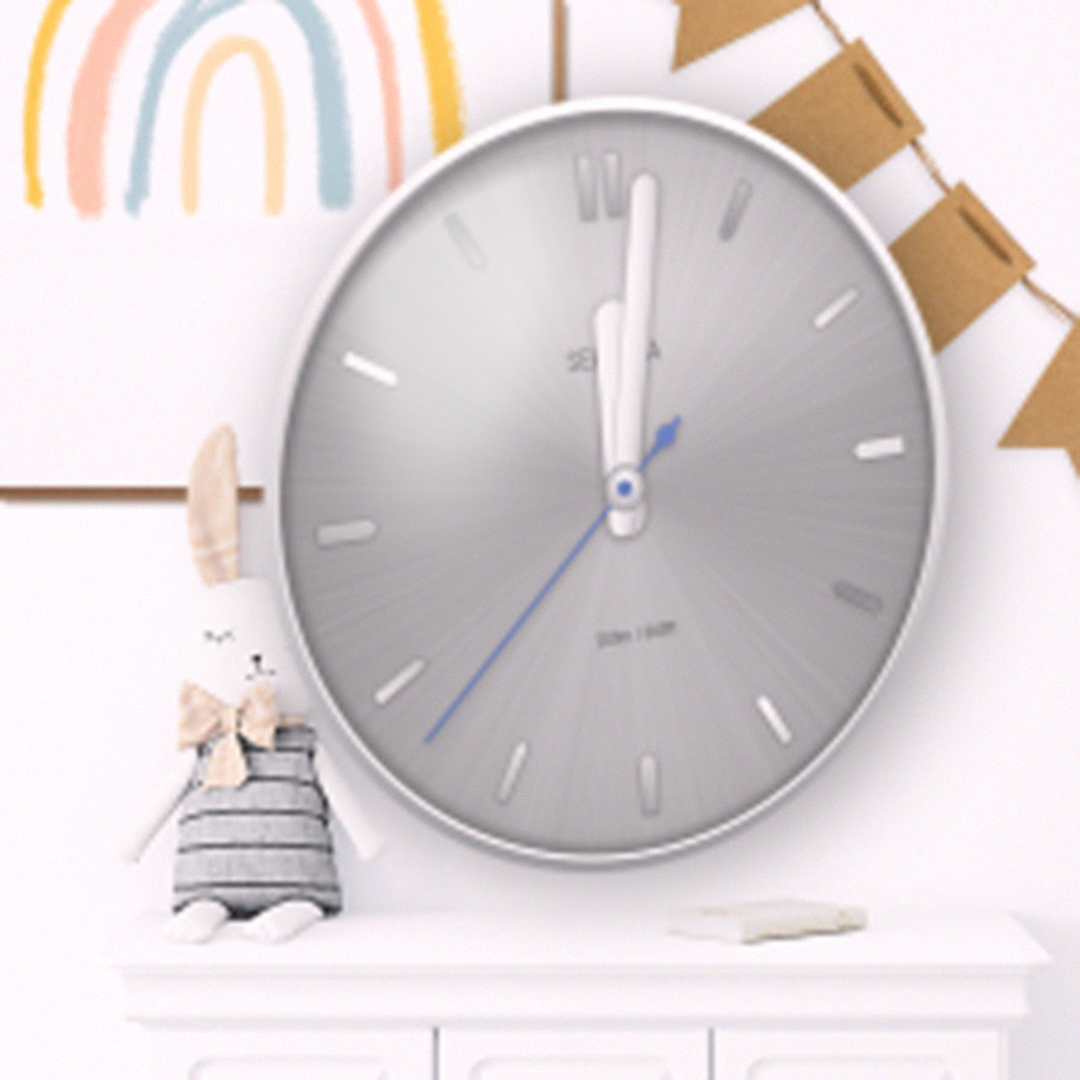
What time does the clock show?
12:01:38
